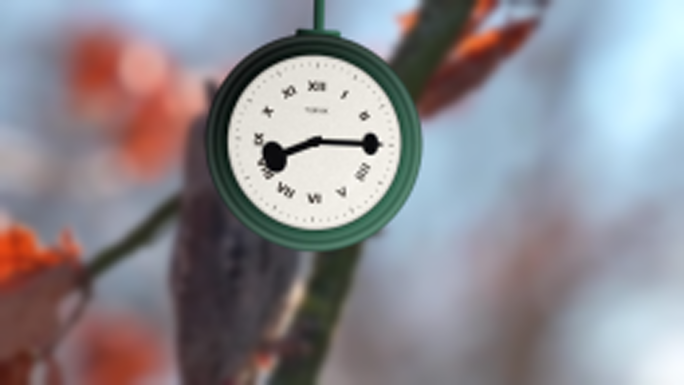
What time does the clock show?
8:15
